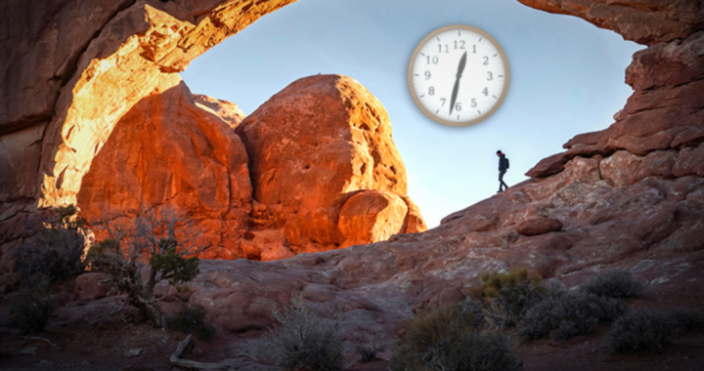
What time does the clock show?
12:32
